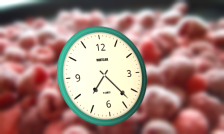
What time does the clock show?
7:23
